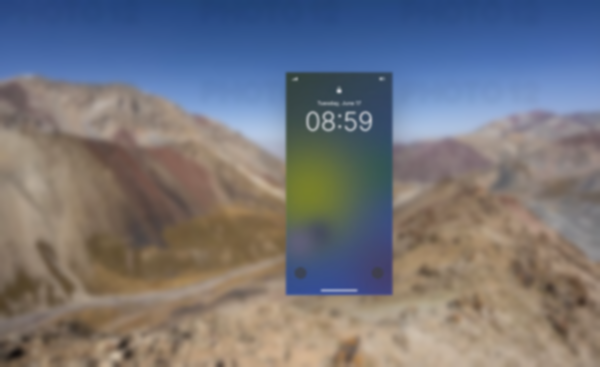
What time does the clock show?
8:59
